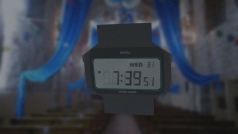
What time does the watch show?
7:39:51
